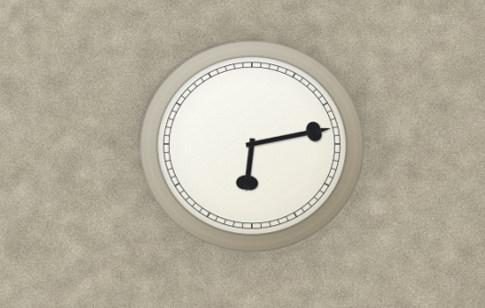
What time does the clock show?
6:13
